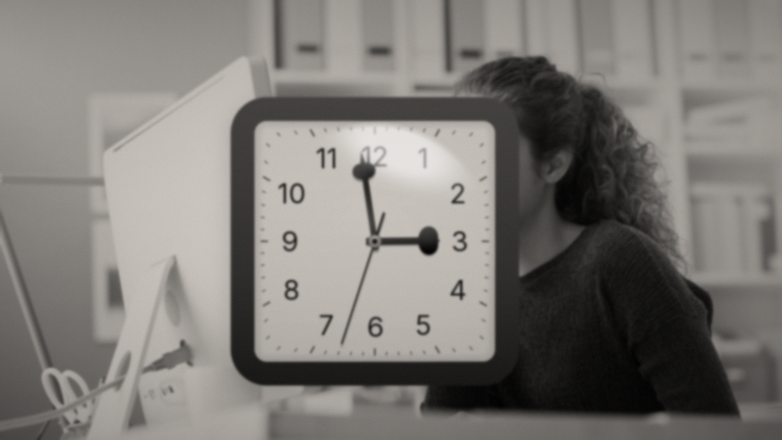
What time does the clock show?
2:58:33
